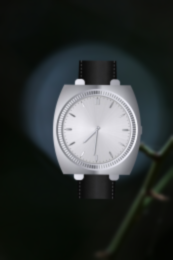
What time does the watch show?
7:31
